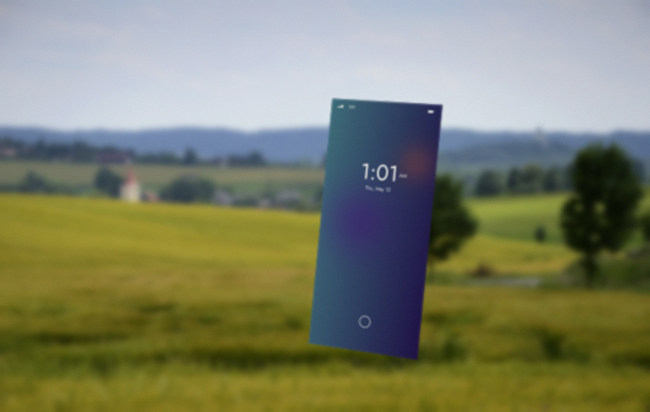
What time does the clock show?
1:01
